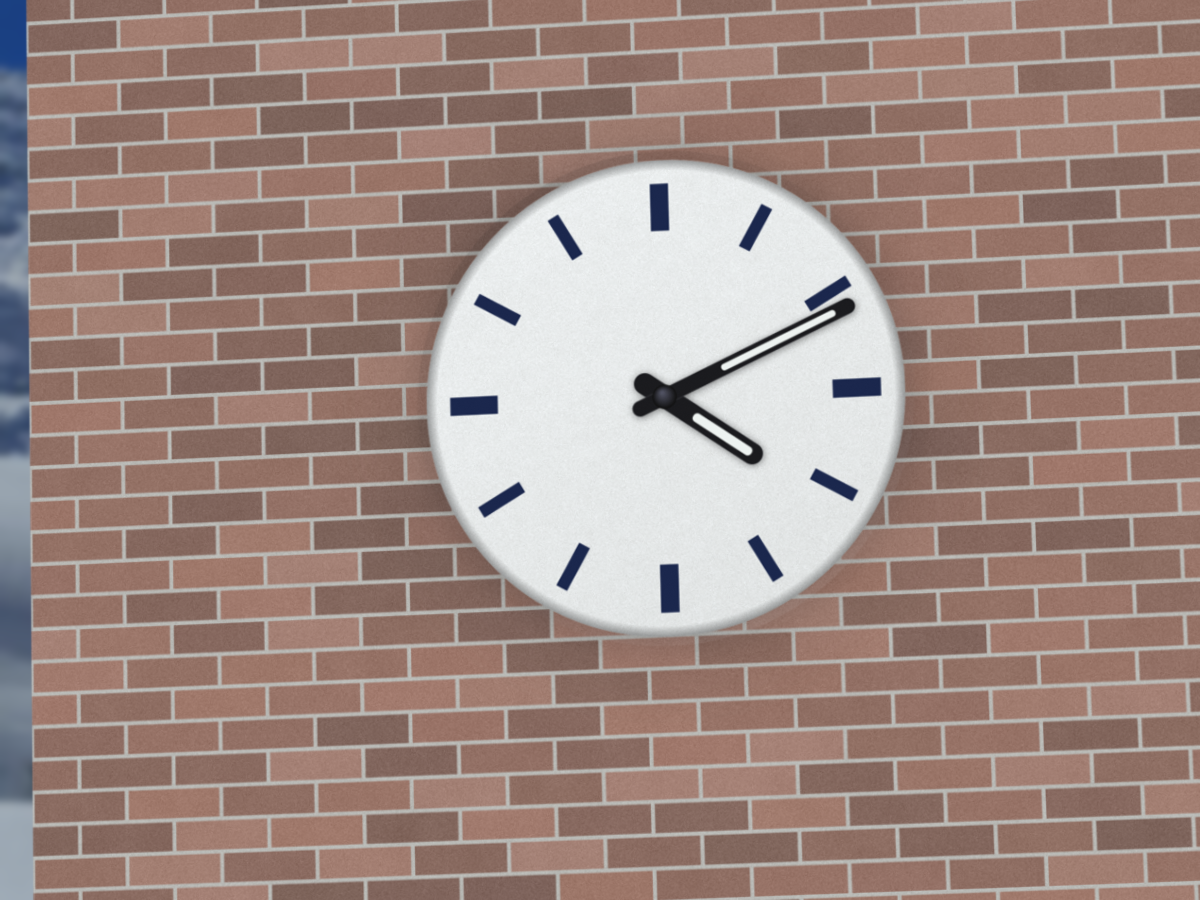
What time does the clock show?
4:11
